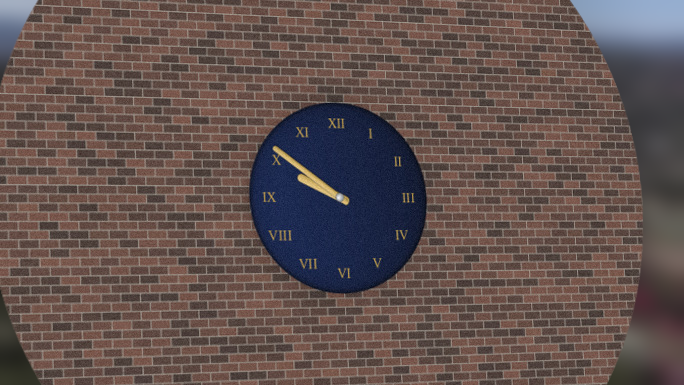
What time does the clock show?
9:51
